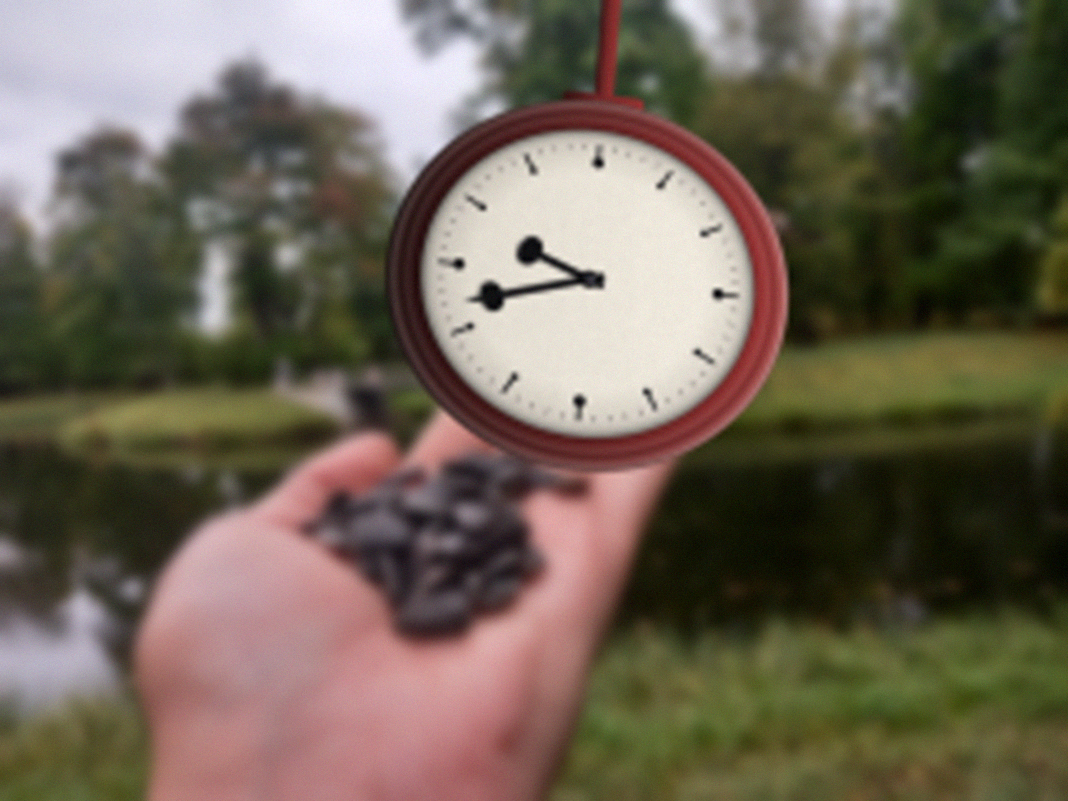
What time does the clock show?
9:42
